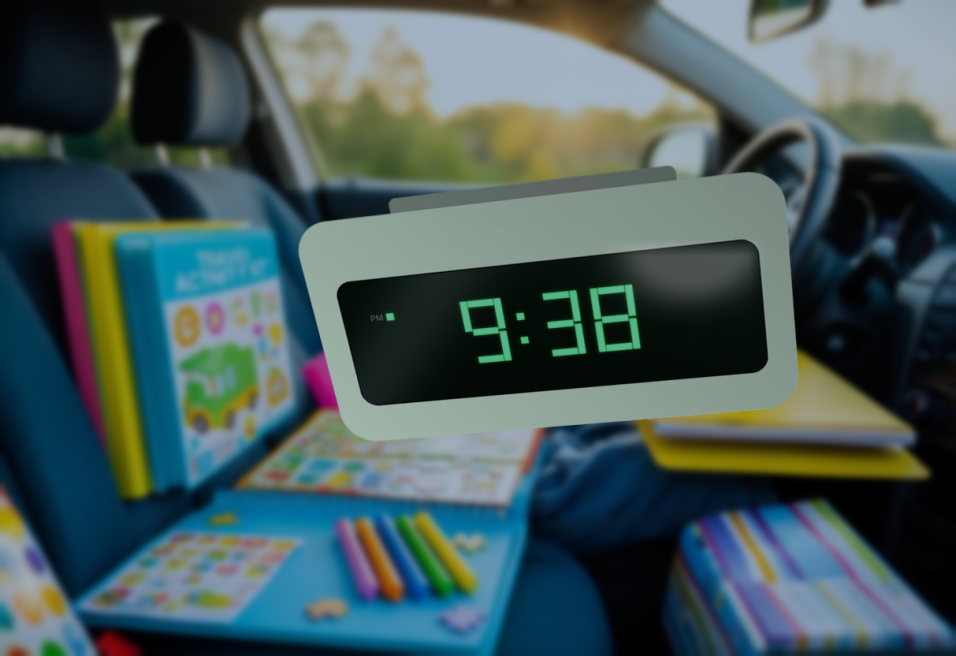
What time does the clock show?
9:38
